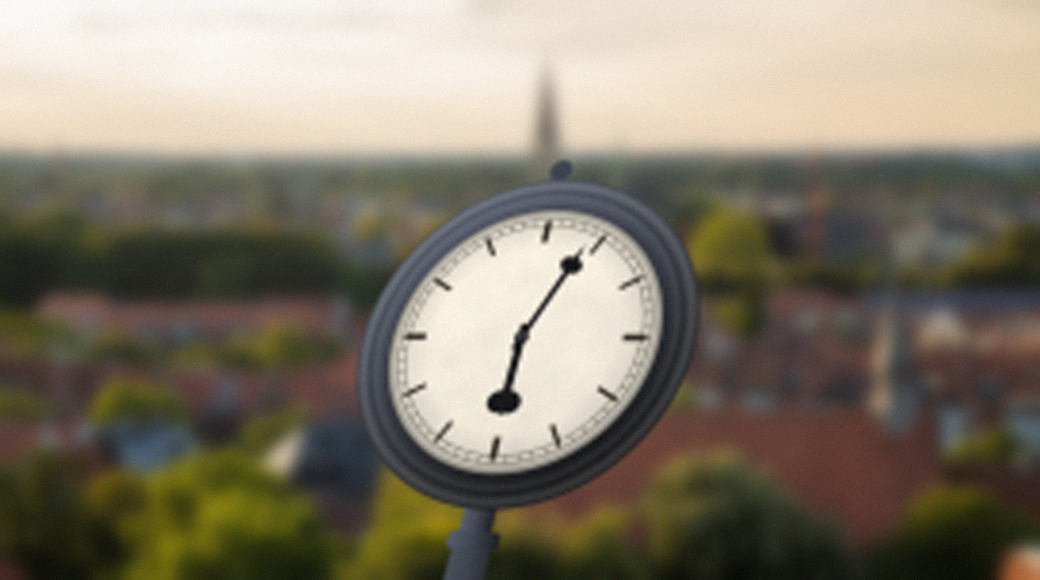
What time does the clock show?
6:04
